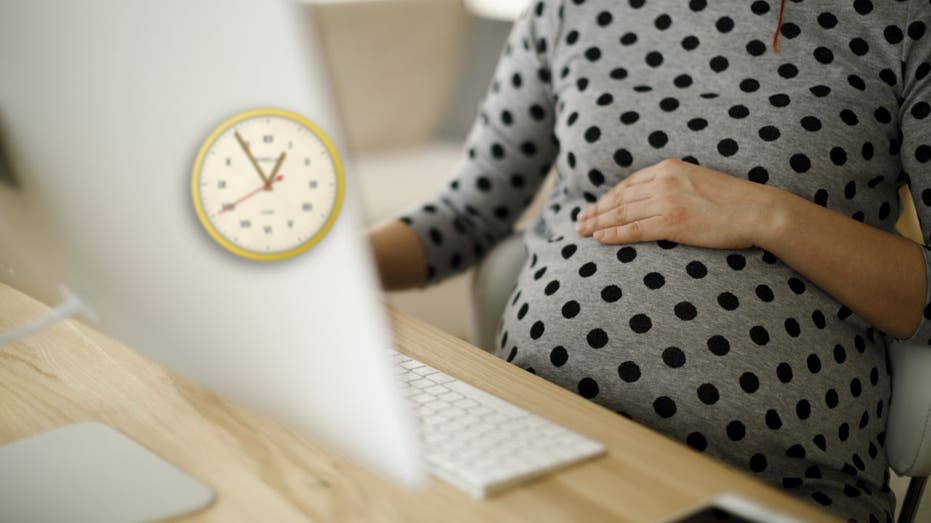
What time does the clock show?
12:54:40
